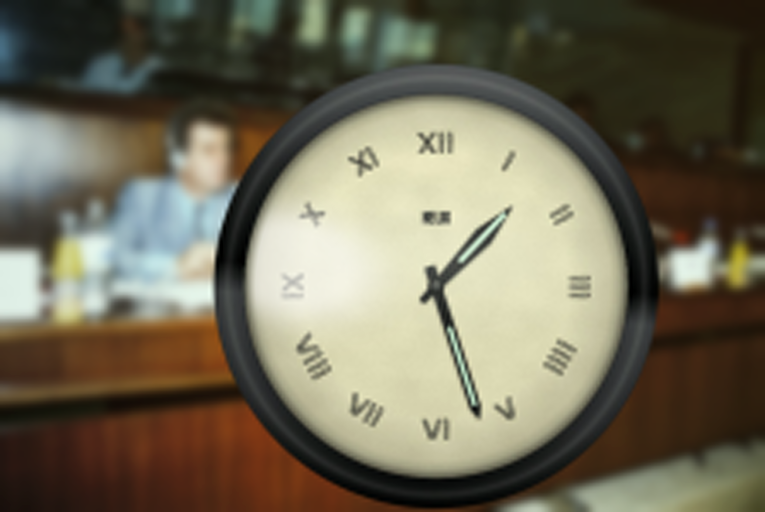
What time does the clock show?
1:27
